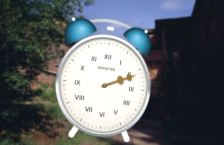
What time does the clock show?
2:11
